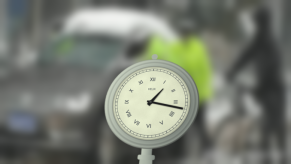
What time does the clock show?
1:17
